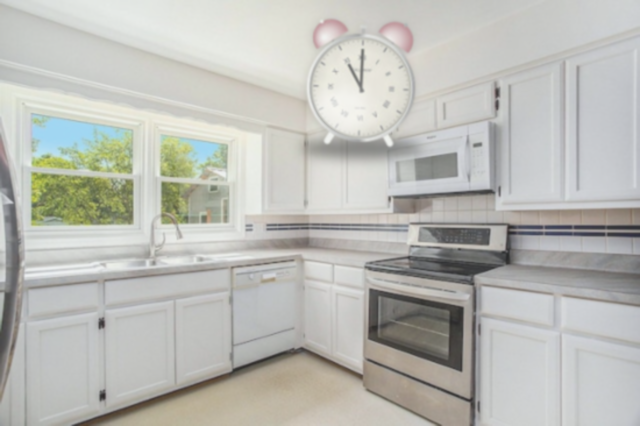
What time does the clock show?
11:00
